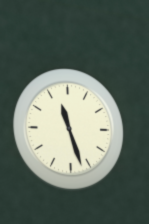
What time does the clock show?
11:27
